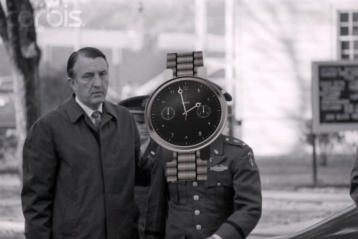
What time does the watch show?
1:58
